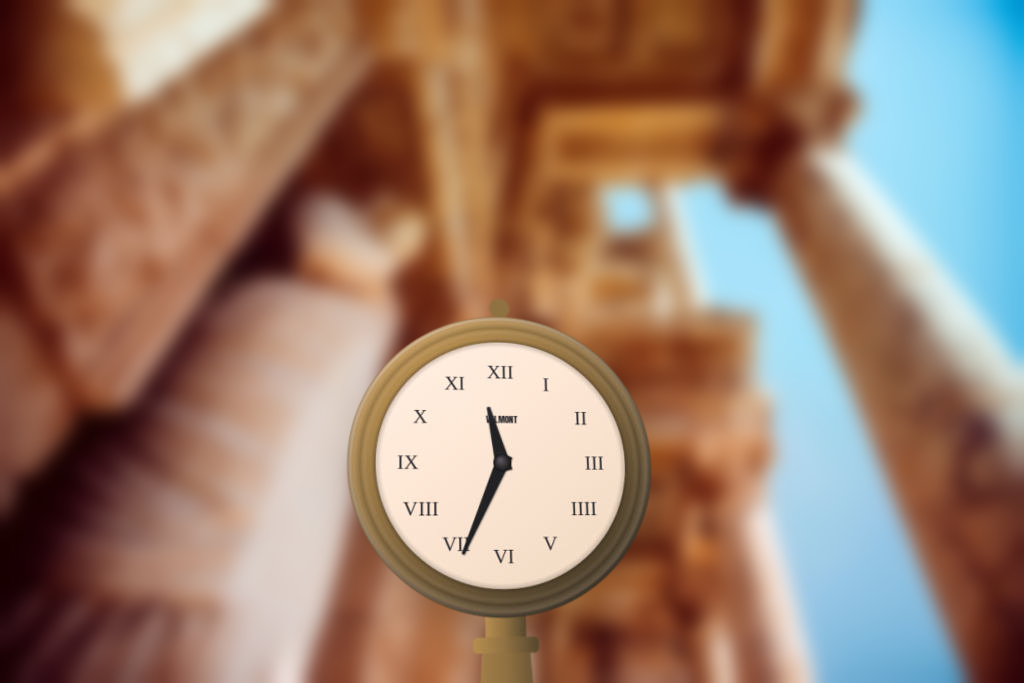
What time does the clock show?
11:34
